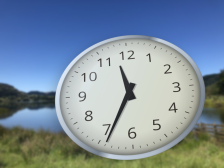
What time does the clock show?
11:34
